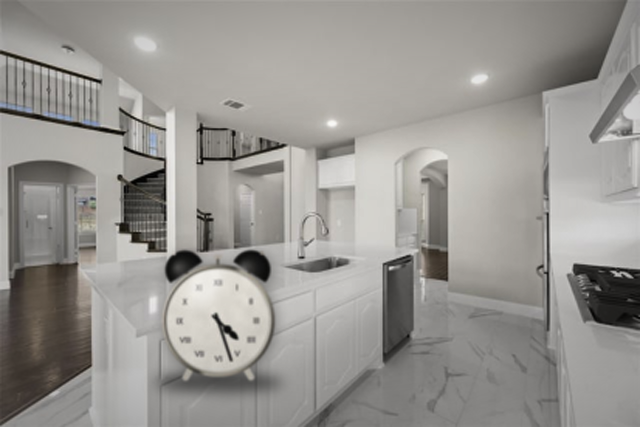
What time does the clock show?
4:27
